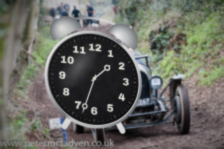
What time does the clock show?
1:33
